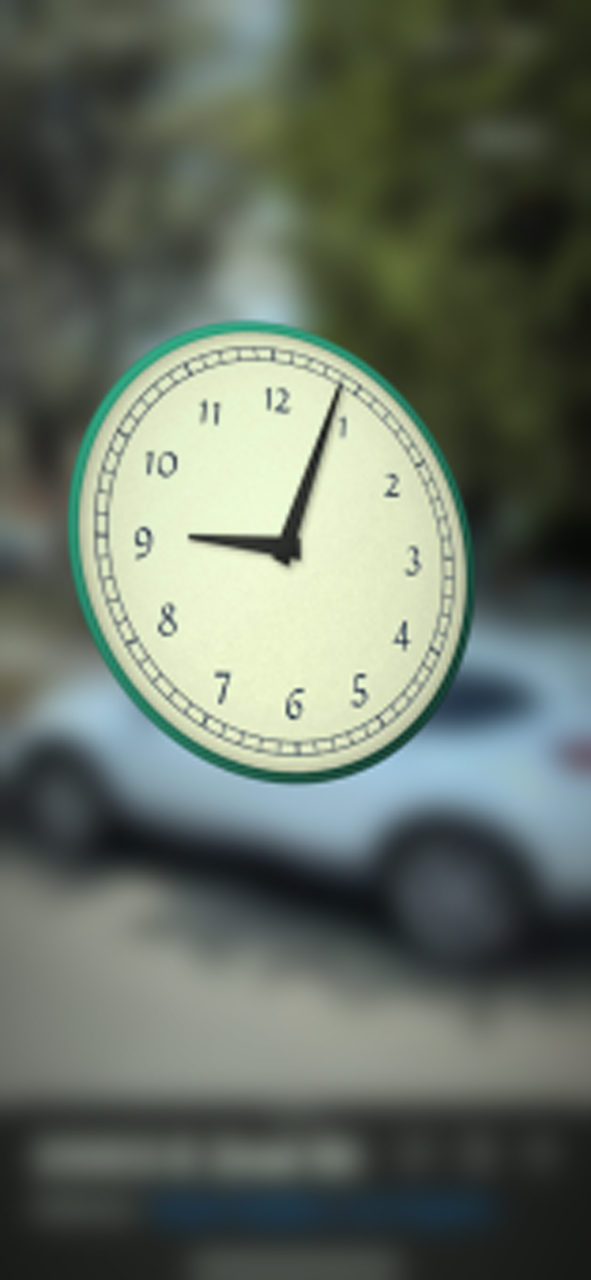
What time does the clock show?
9:04
